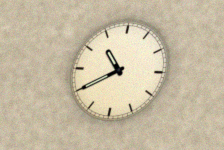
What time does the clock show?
10:40
